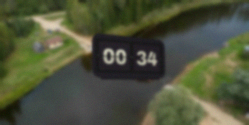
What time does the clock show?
0:34
